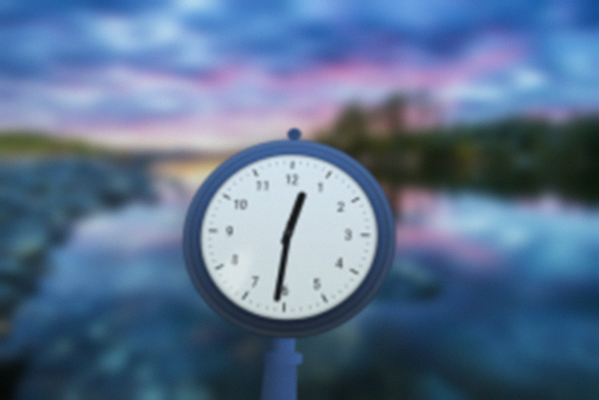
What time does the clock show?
12:31
